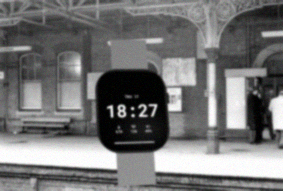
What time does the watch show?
18:27
